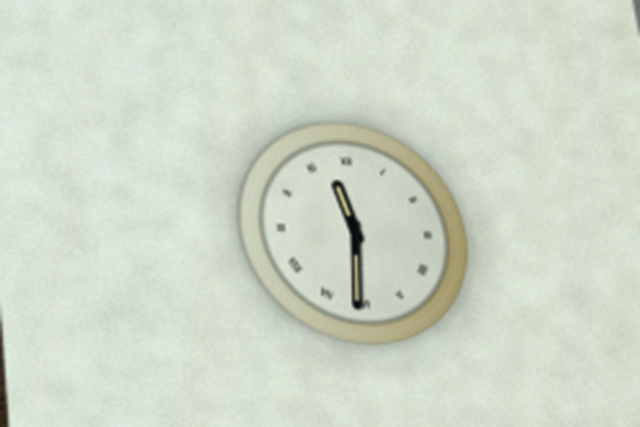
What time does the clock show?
11:31
